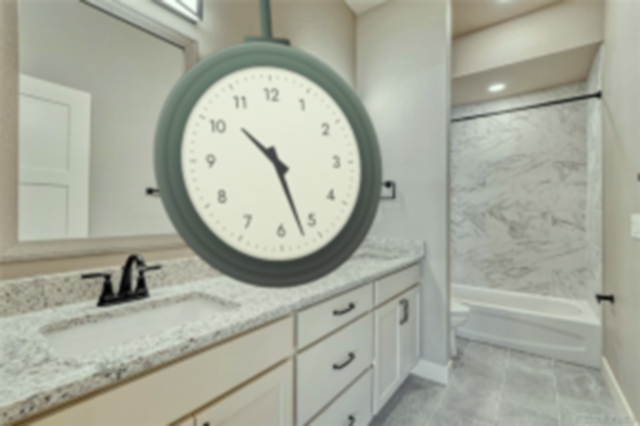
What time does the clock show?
10:27
